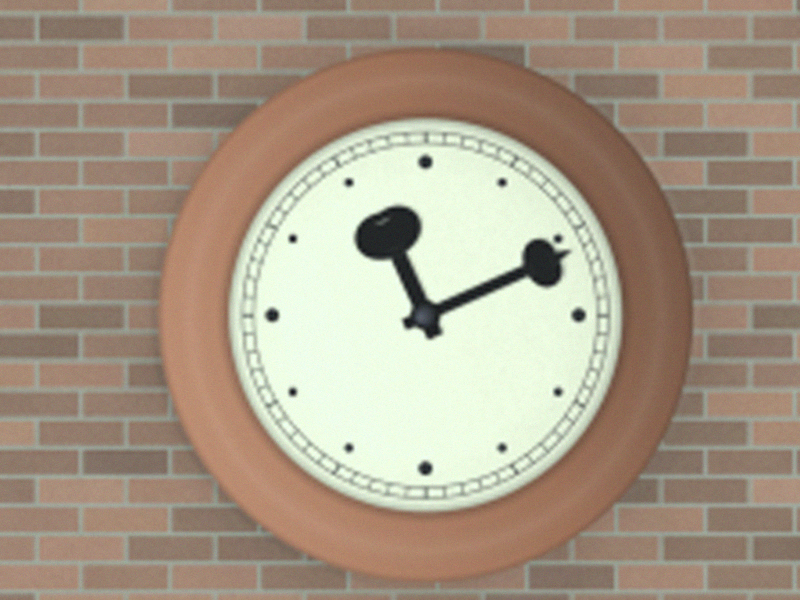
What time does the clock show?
11:11
